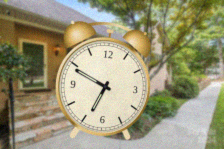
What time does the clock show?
6:49
